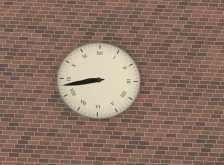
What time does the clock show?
8:43
